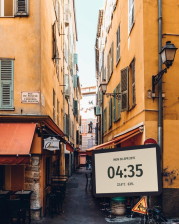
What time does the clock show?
4:35
